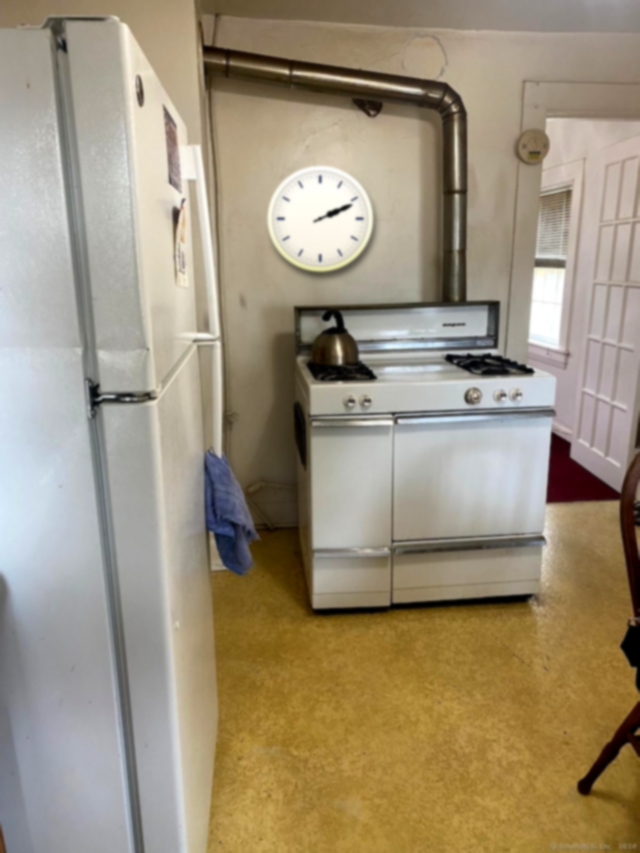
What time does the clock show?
2:11
